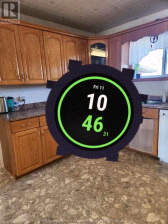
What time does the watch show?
10:46
